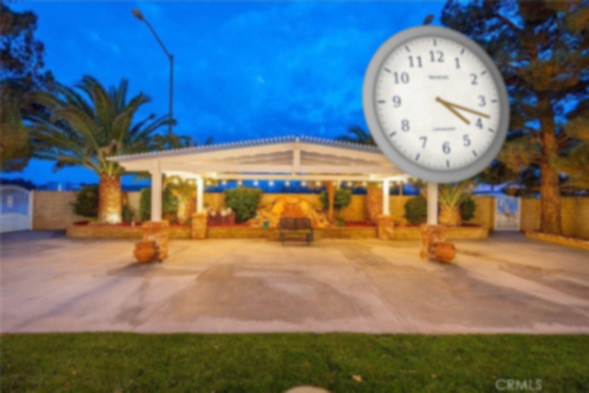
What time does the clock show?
4:18
